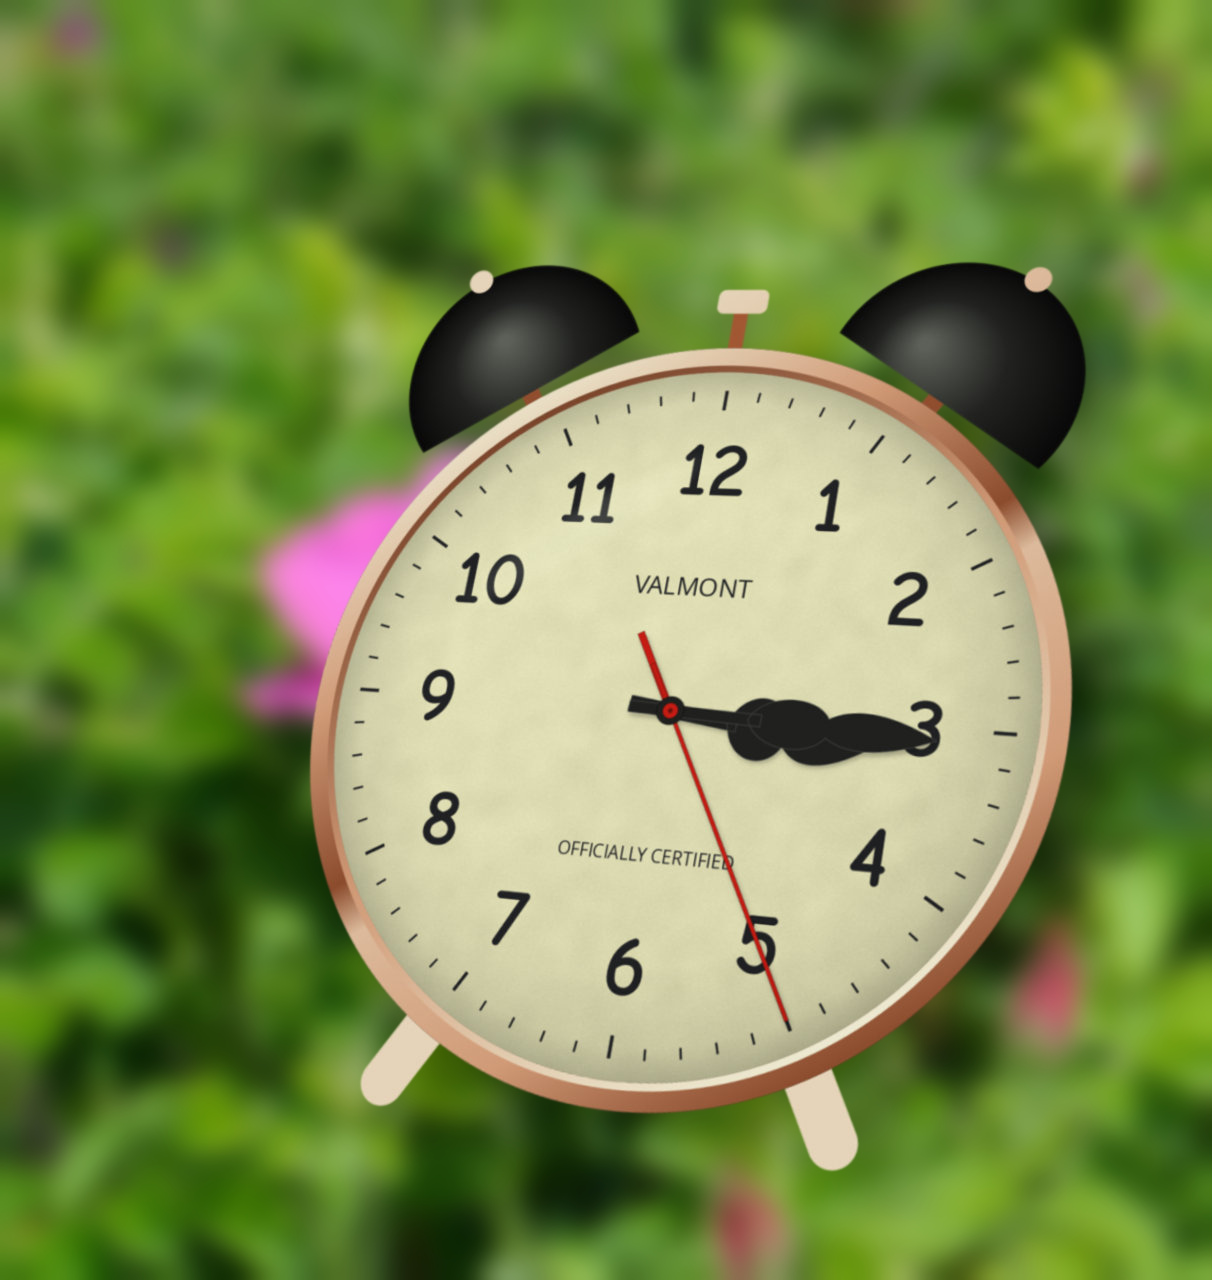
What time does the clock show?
3:15:25
